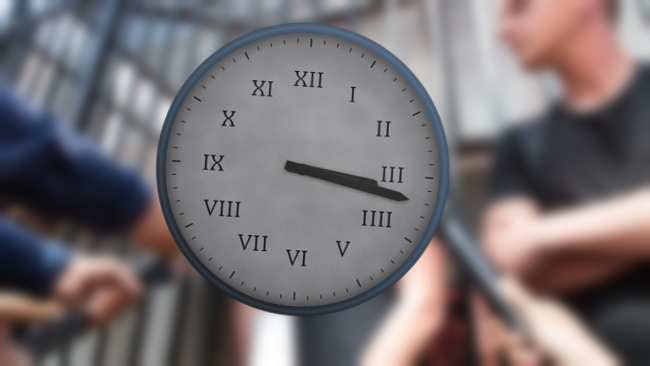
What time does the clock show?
3:17
